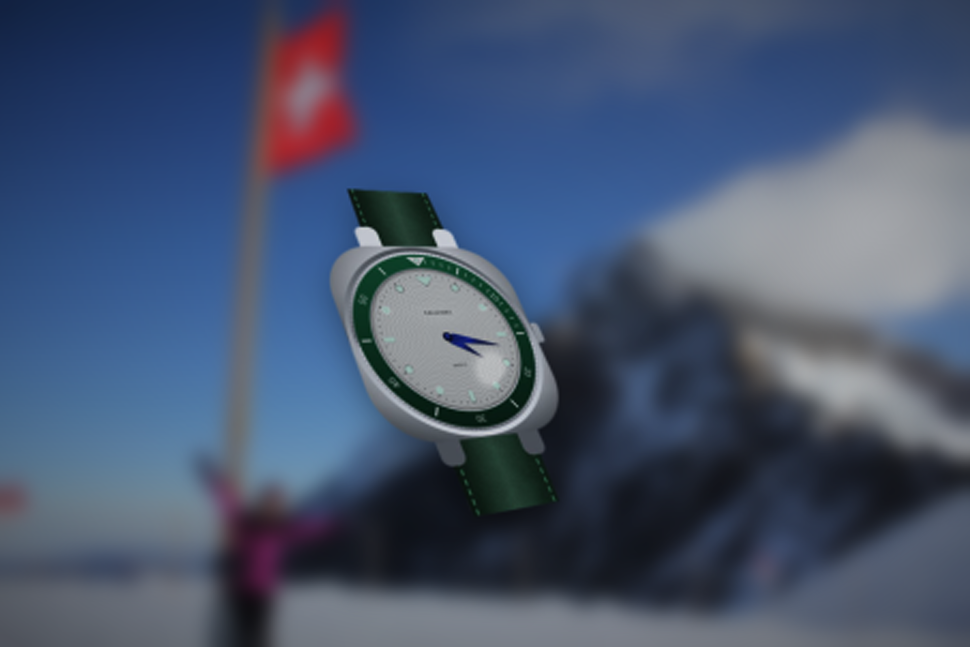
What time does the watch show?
4:17
